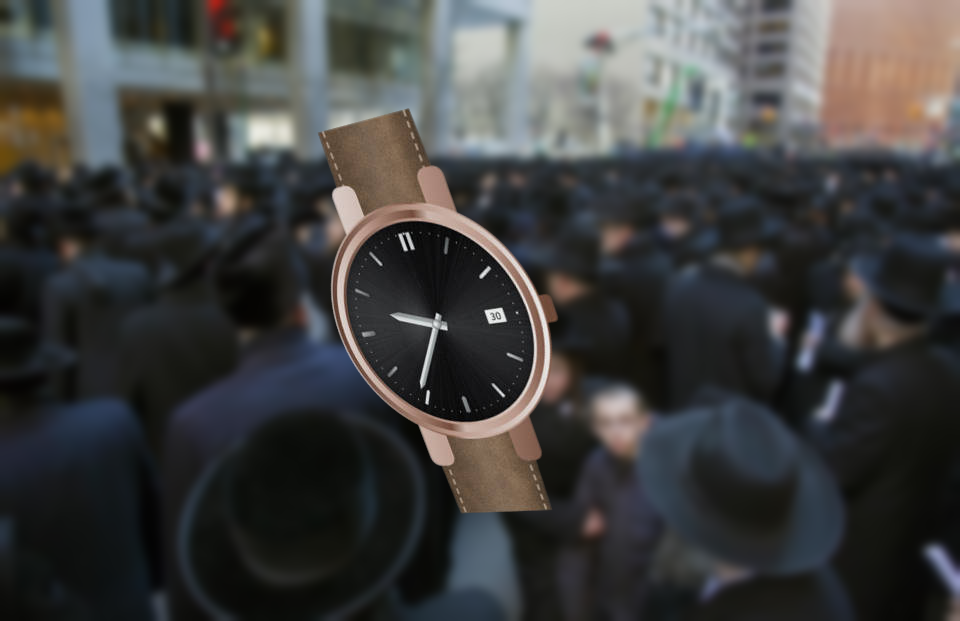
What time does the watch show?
9:36
